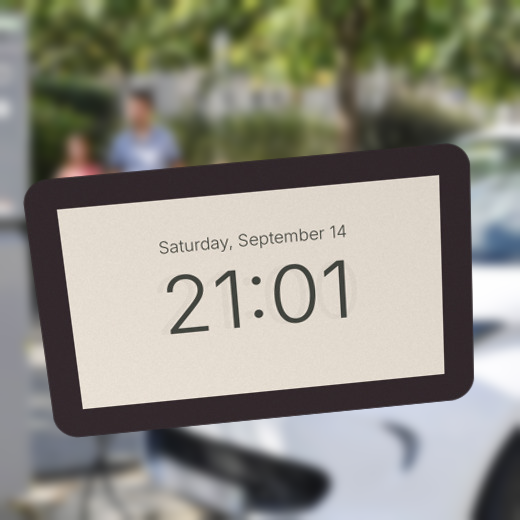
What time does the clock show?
21:01
